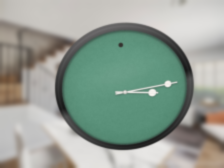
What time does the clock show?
3:14
